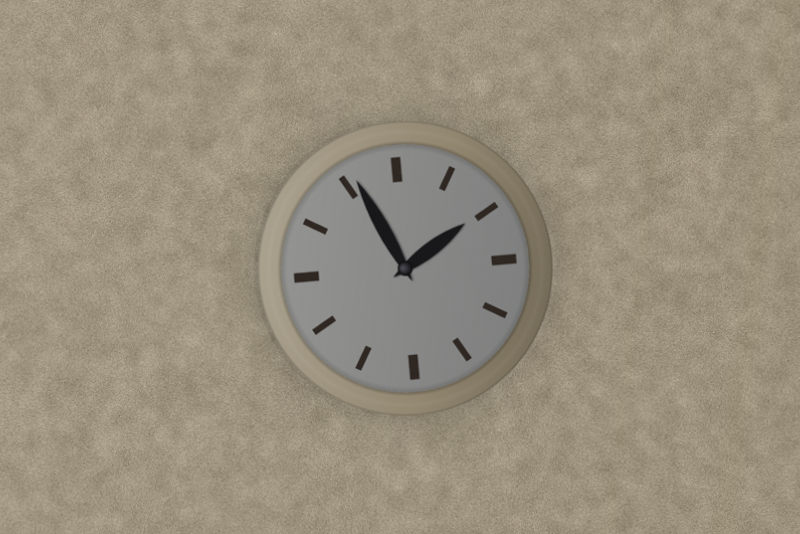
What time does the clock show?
1:56
